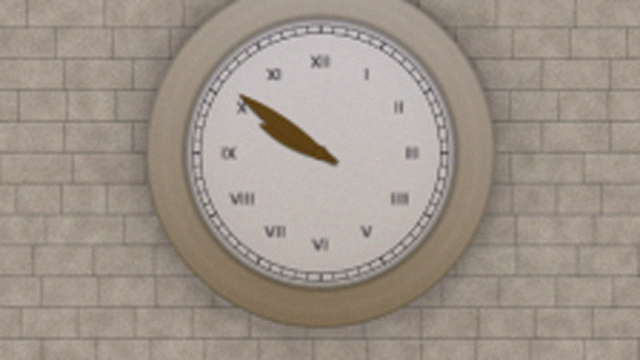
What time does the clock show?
9:51
